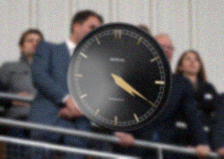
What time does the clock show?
4:20
